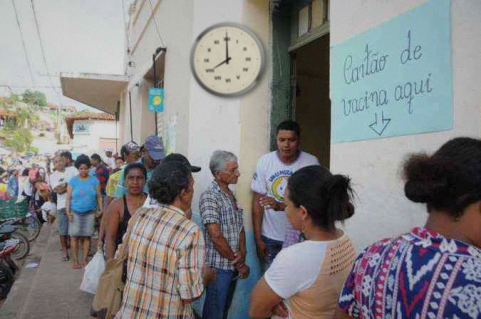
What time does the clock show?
8:00
